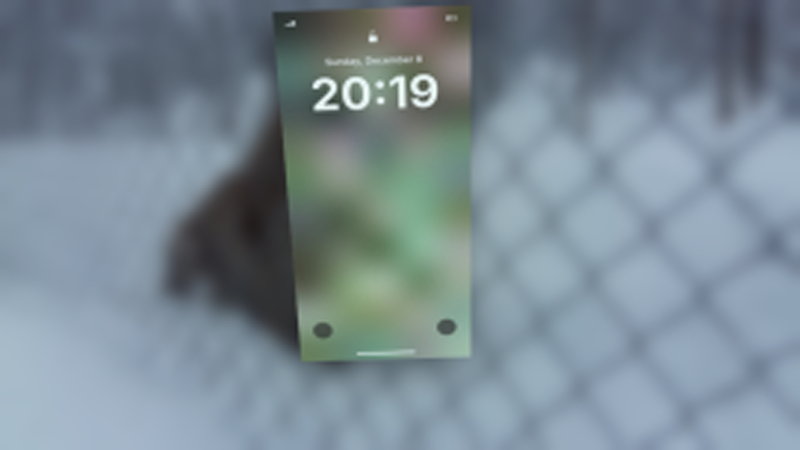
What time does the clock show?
20:19
